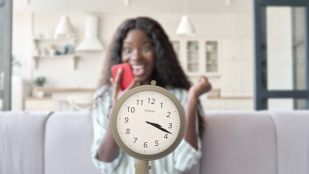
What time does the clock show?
3:18
